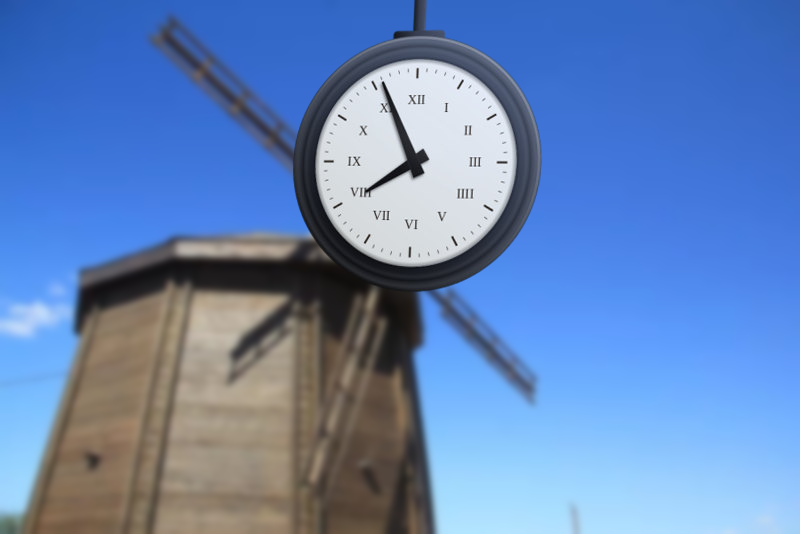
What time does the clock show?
7:56
